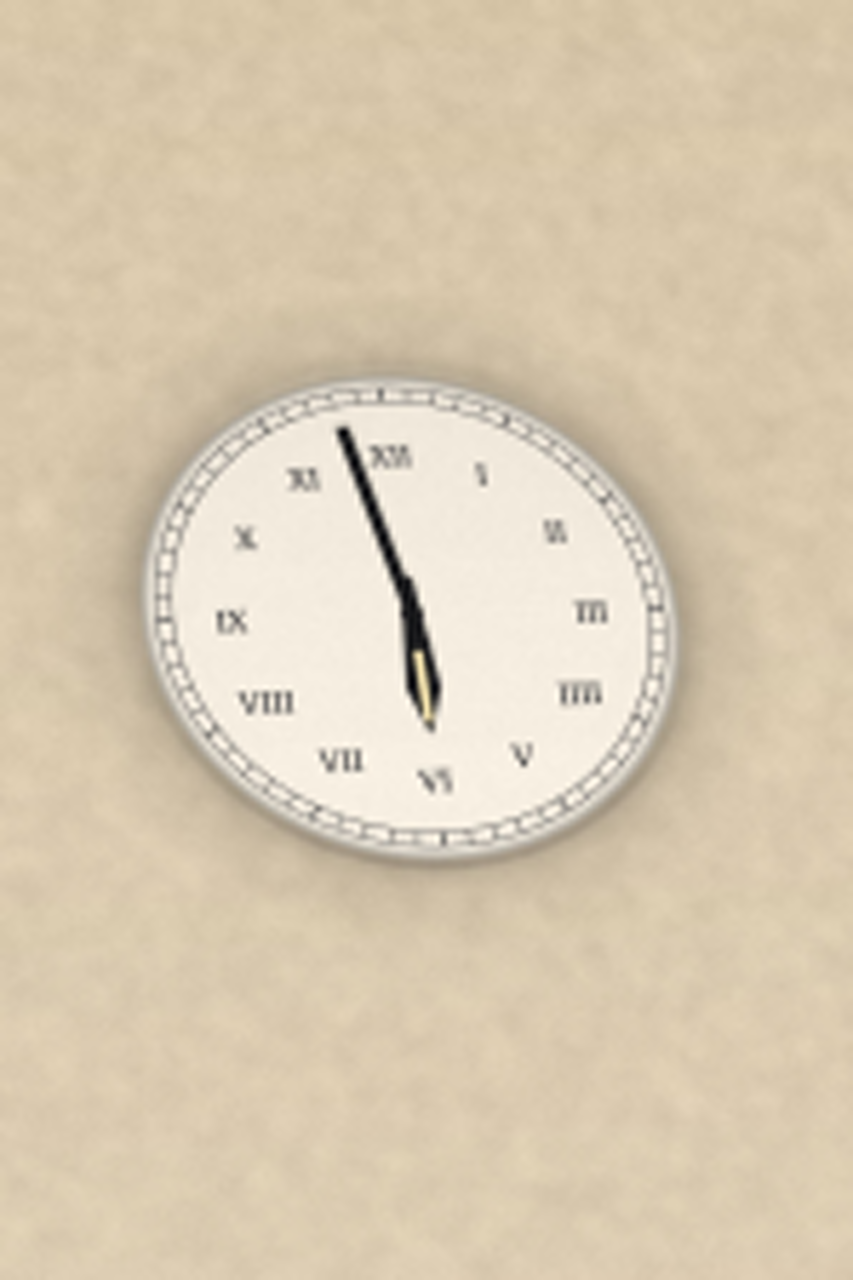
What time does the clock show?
5:58
